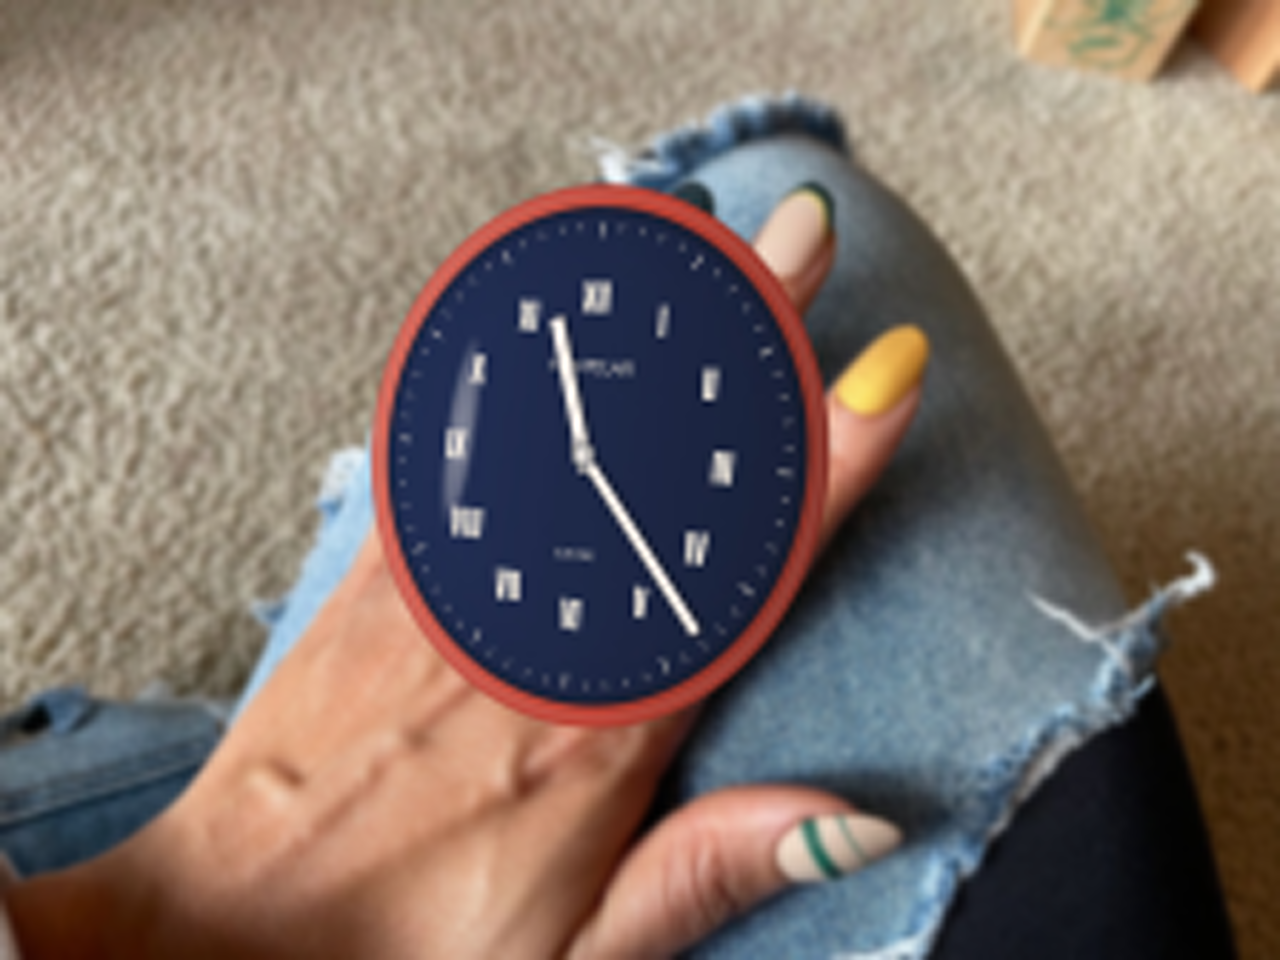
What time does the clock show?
11:23
